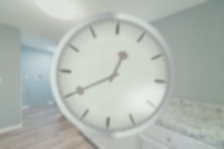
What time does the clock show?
12:40
